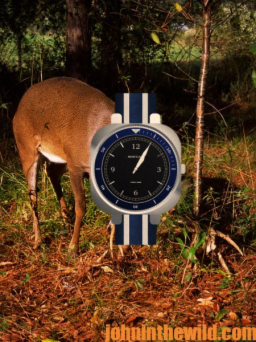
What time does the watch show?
1:05
